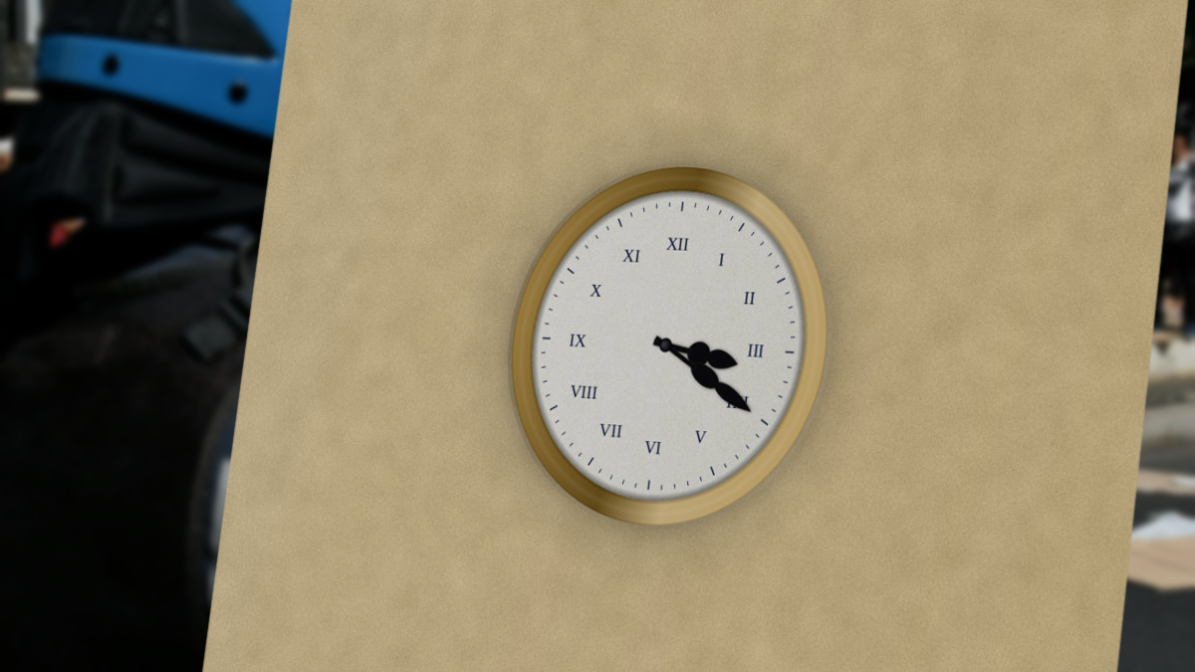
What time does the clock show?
3:20
